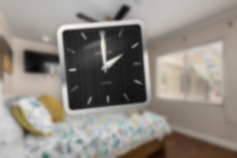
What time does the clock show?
2:00
